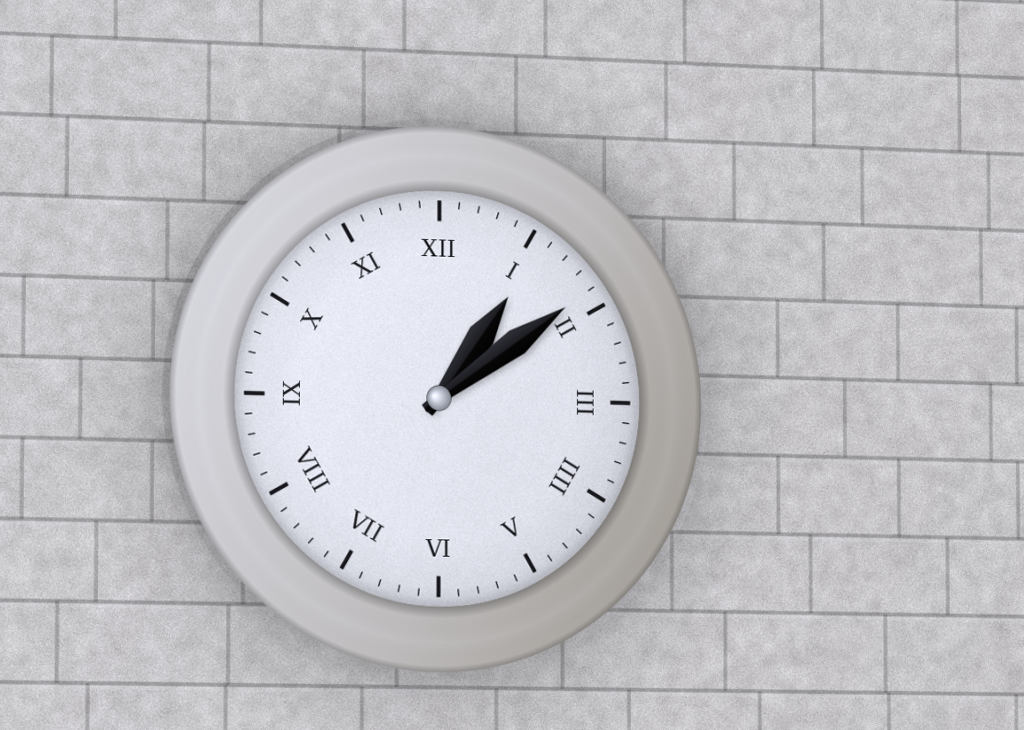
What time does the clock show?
1:09
